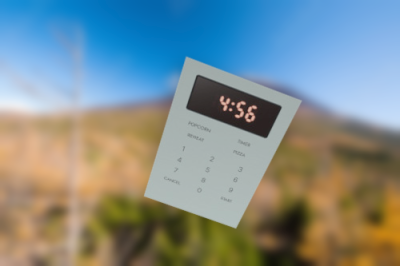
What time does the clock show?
4:56
